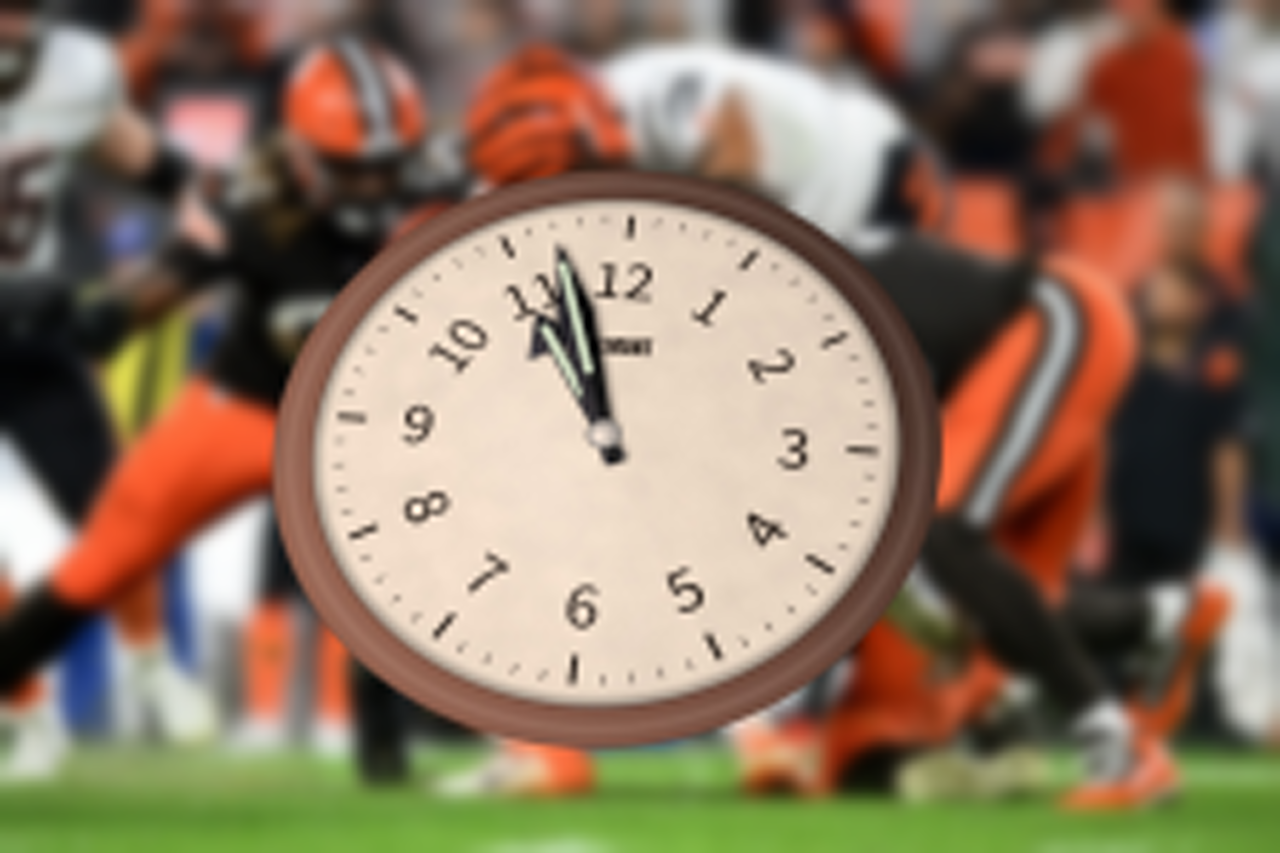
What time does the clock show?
10:57
